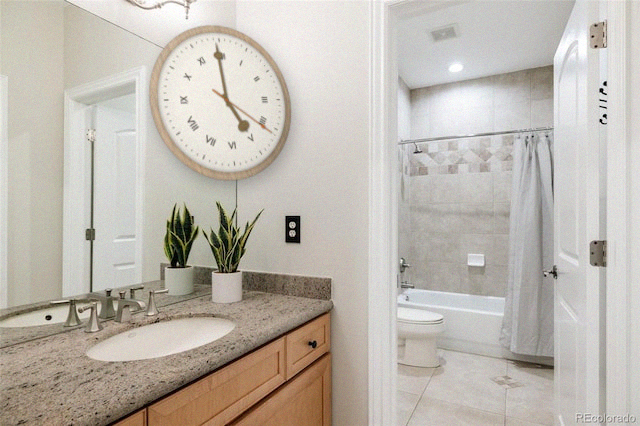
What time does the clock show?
4:59:21
